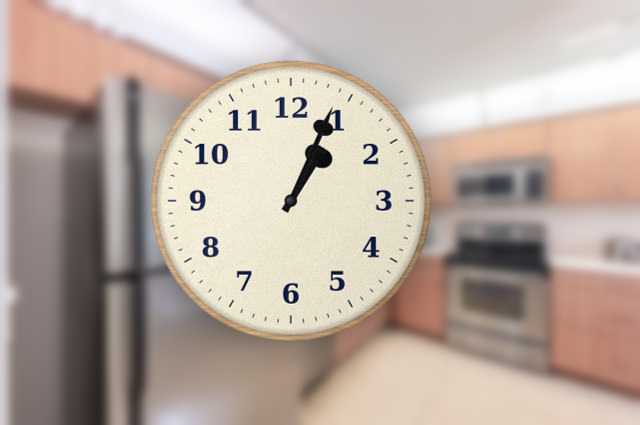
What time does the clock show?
1:04
